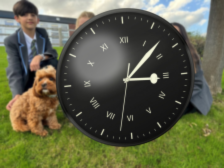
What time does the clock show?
3:07:32
